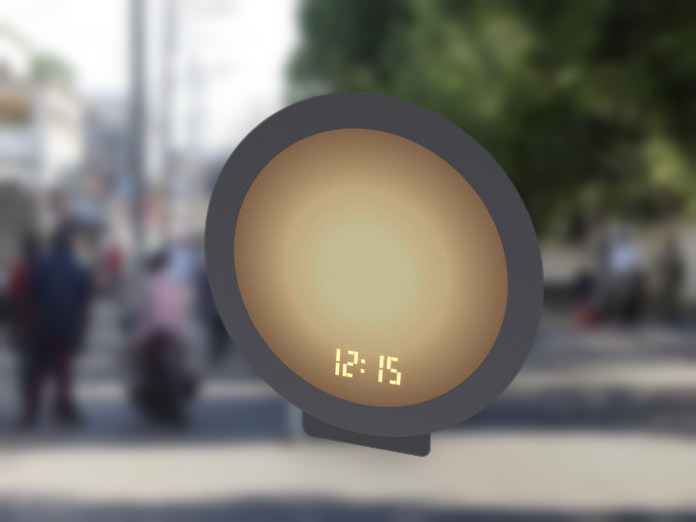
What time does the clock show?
12:15
